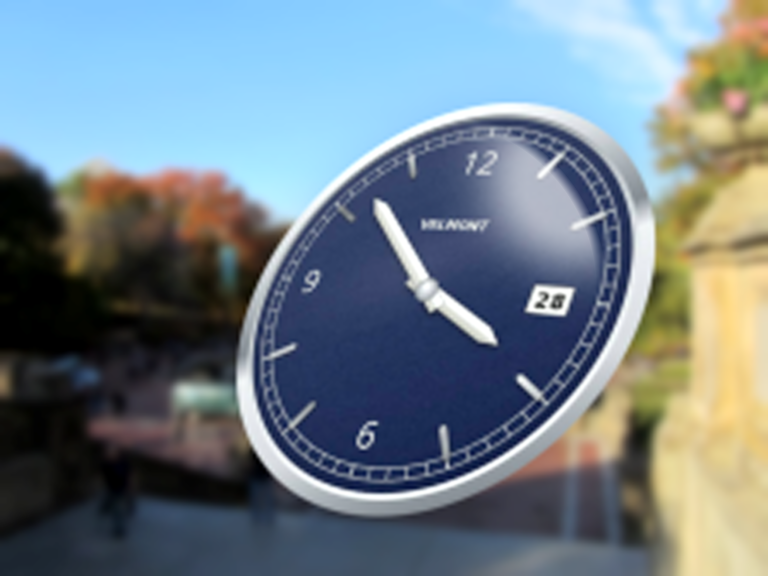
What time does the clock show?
3:52
